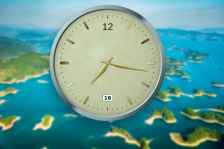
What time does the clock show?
7:17
